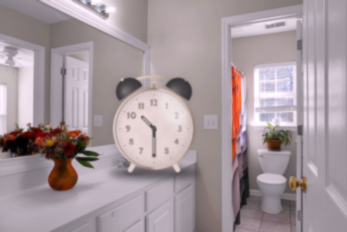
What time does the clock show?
10:30
